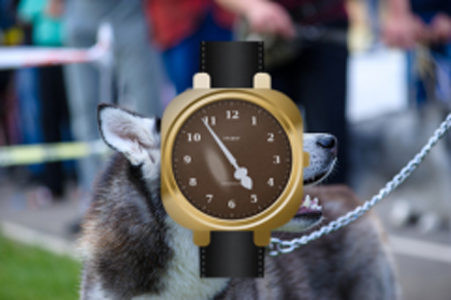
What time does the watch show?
4:54
